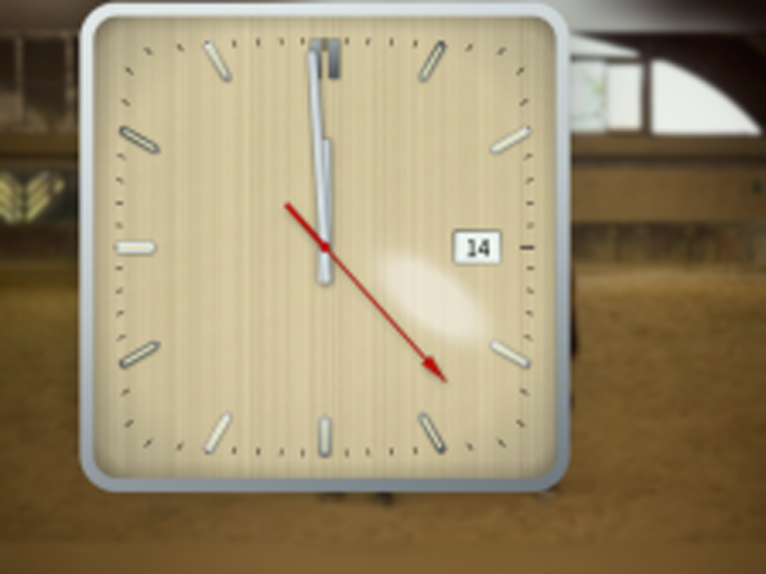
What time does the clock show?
11:59:23
